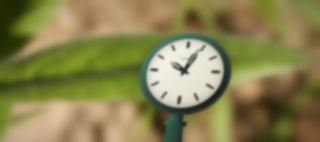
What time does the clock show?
10:04
